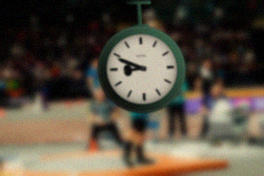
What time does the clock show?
8:49
